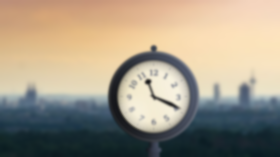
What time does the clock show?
11:19
